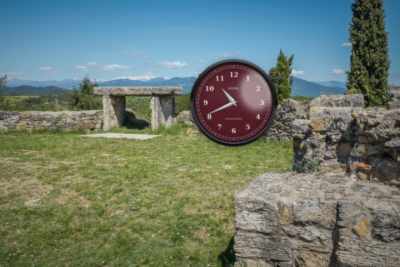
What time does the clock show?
10:41
